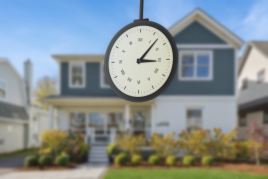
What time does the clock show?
3:07
